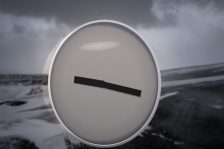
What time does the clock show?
9:17
